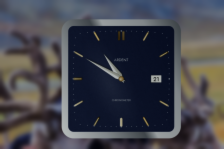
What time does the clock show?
10:50
